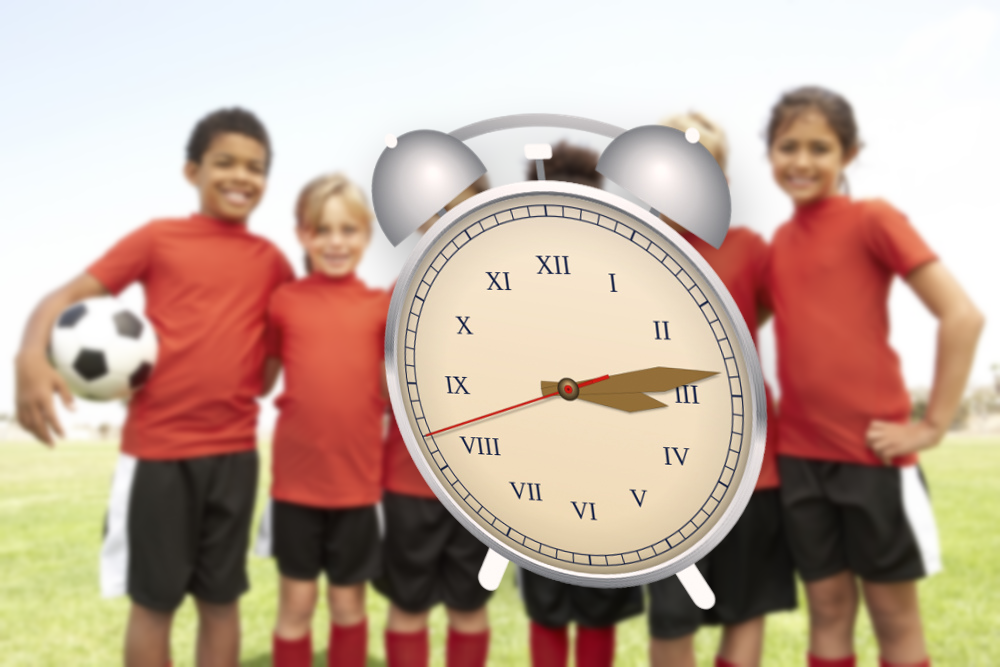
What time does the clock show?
3:13:42
